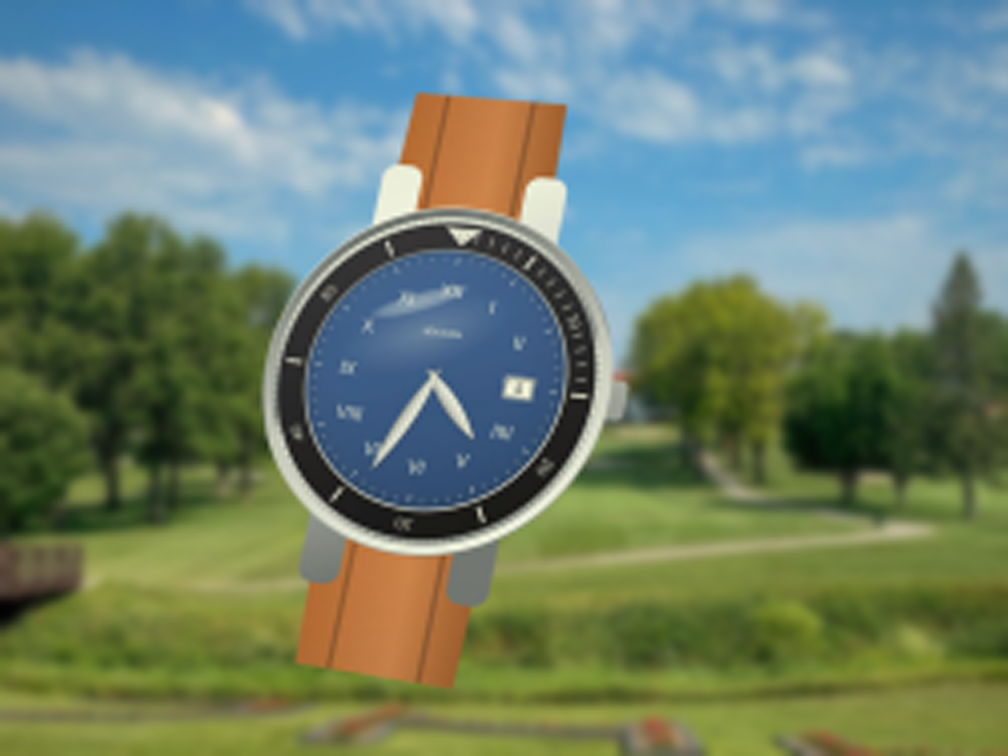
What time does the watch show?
4:34
